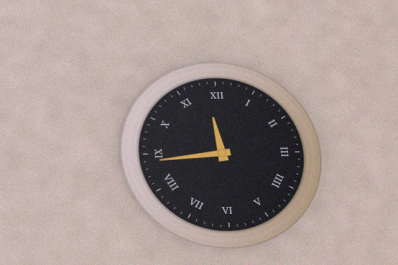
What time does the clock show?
11:44
